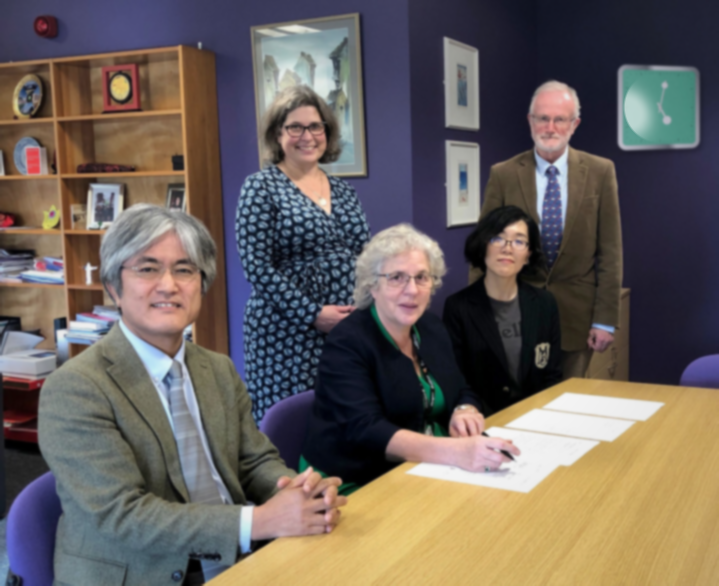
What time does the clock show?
5:02
